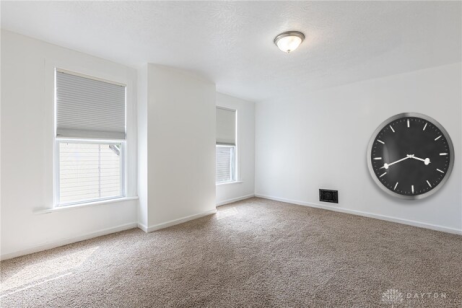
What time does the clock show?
3:42
